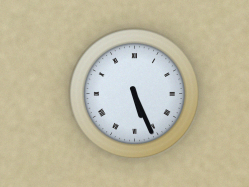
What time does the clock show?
5:26
